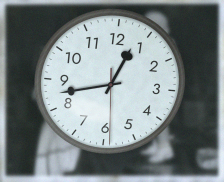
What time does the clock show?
12:42:29
